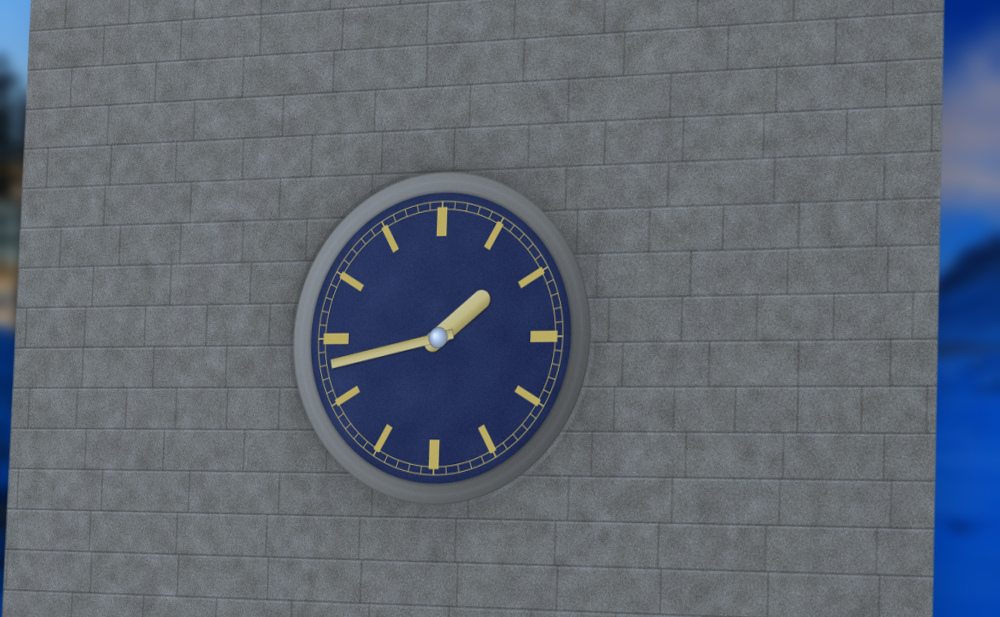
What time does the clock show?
1:43
